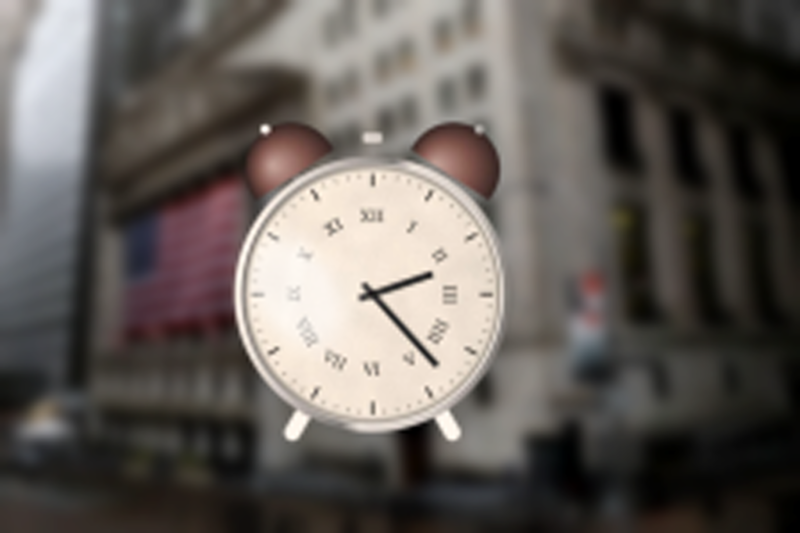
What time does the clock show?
2:23
